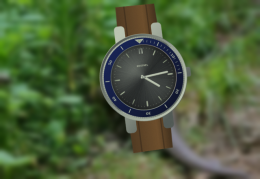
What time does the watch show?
4:14
